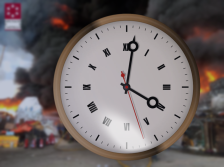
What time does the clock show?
4:01:27
